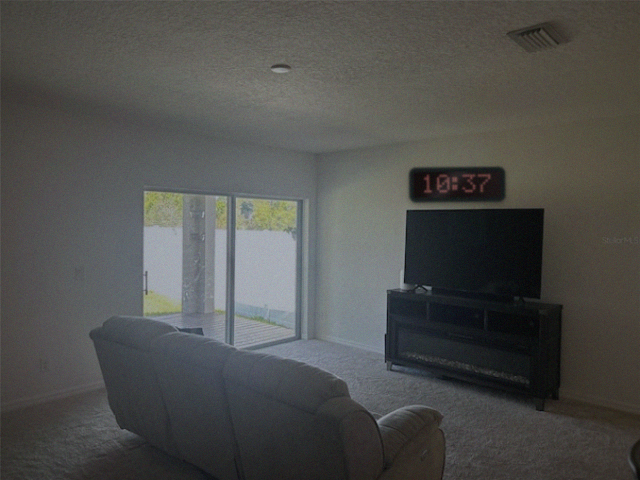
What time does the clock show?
10:37
